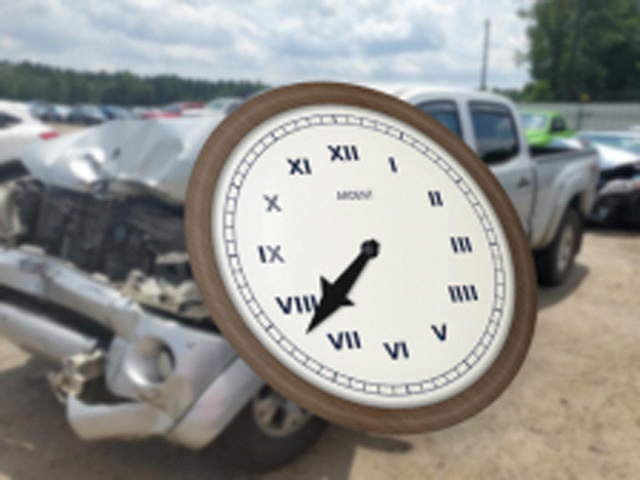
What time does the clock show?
7:38
